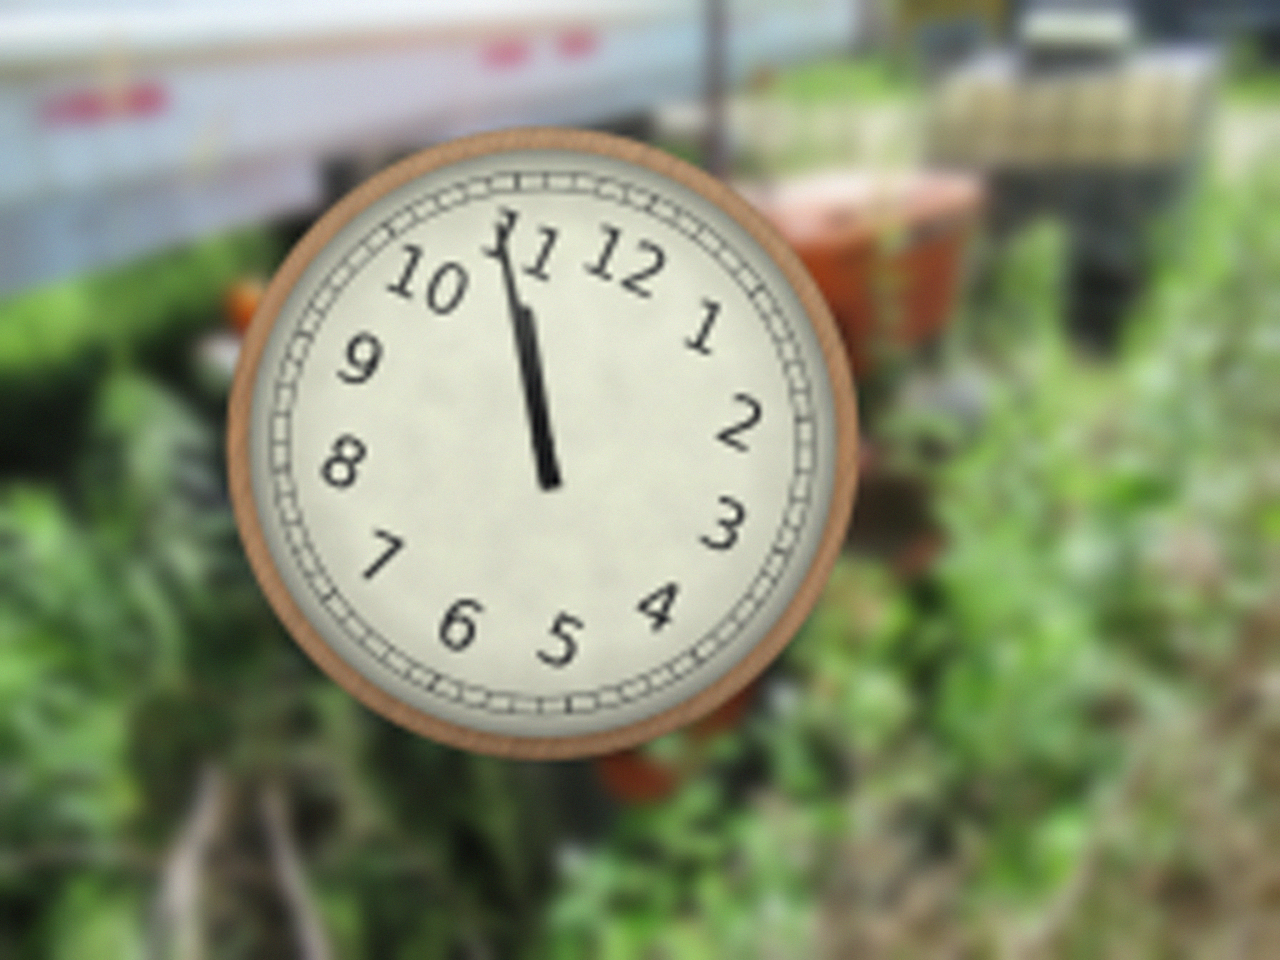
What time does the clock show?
10:54
